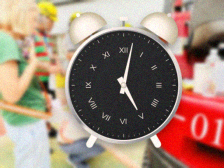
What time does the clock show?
5:02
